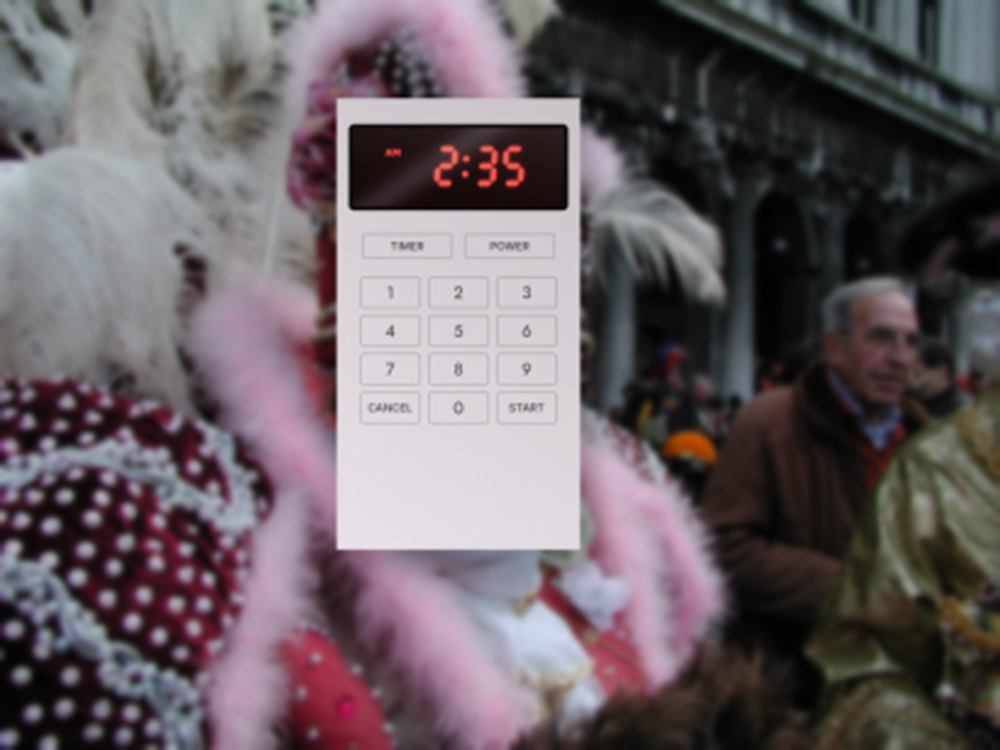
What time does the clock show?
2:35
